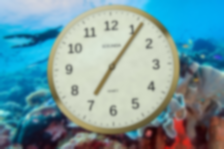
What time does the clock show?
7:06
